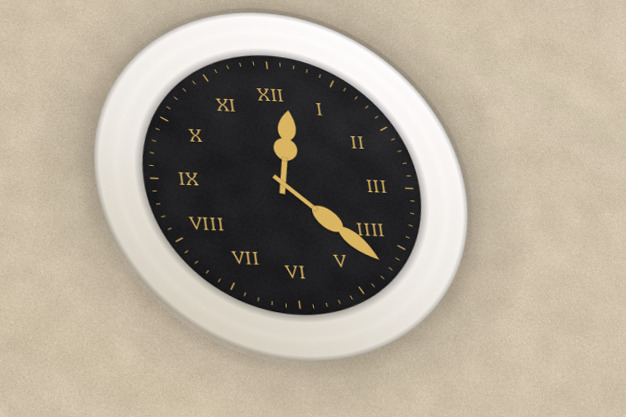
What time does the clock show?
12:22
